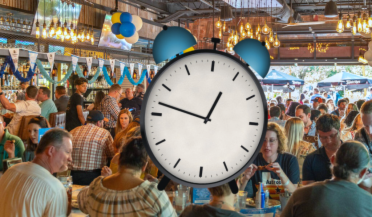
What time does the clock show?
12:47
